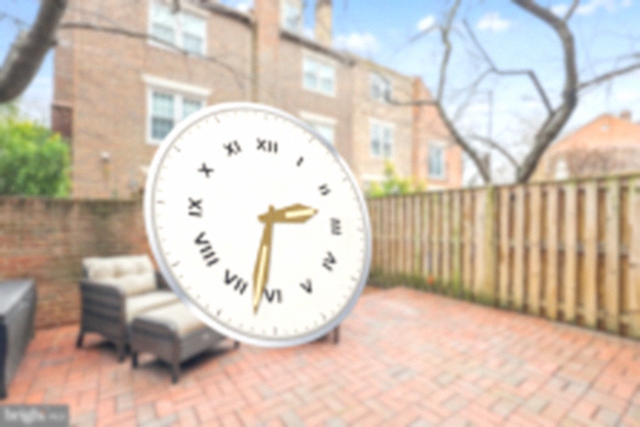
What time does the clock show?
2:32
